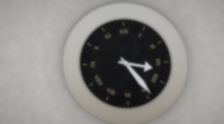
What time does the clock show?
3:24
